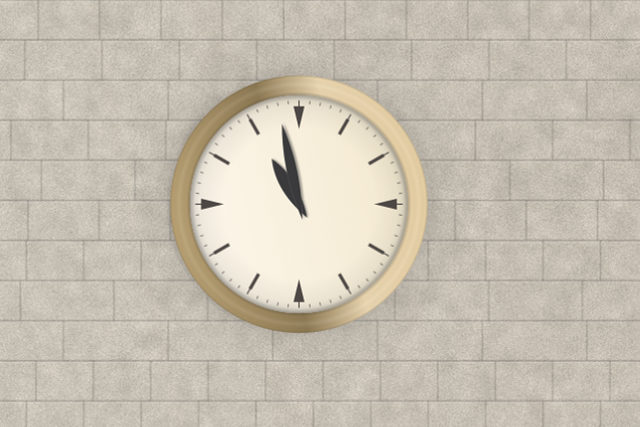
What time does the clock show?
10:58
